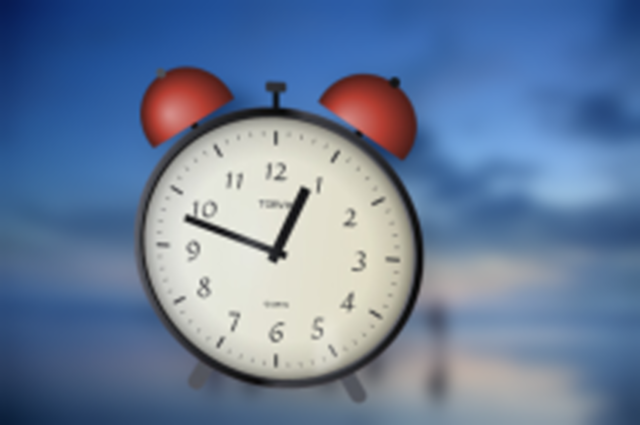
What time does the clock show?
12:48
